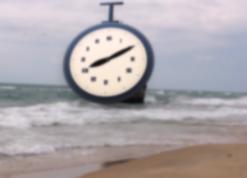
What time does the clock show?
8:10
